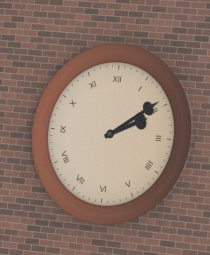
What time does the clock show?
2:09
